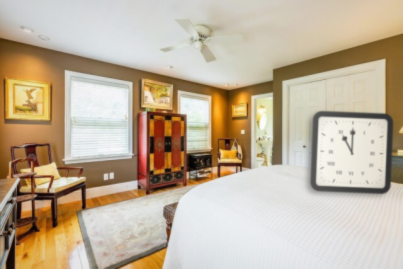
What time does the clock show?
11:00
